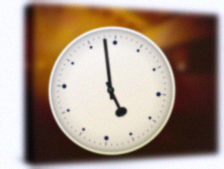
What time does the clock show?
4:58
